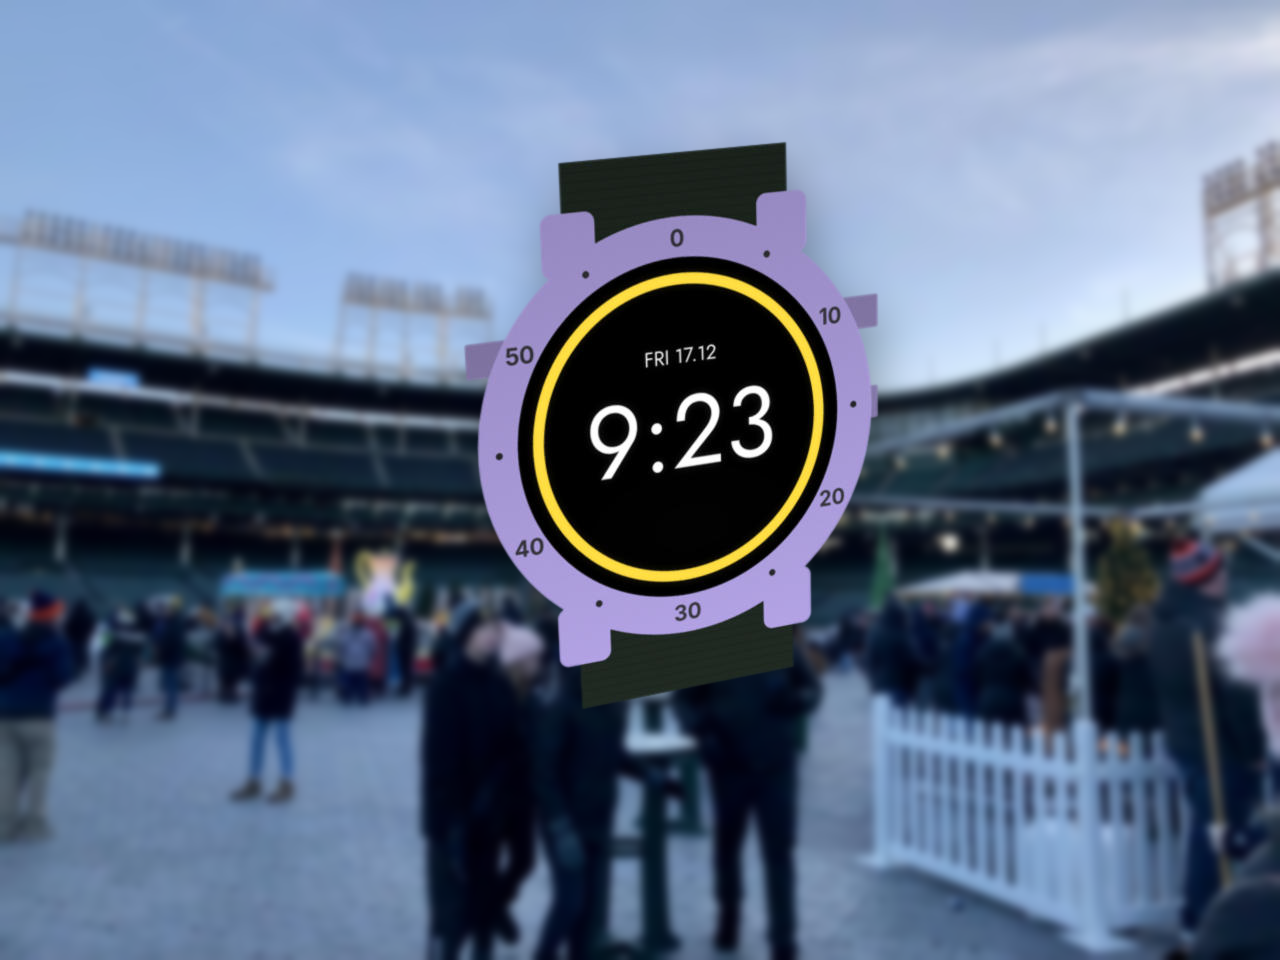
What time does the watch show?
9:23
